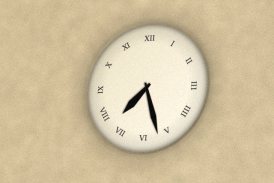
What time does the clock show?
7:27
